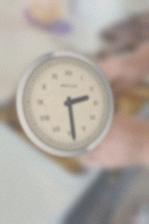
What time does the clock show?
2:29
